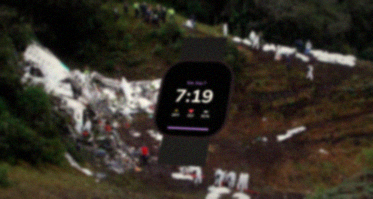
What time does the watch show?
7:19
